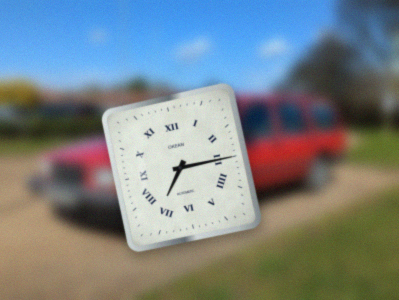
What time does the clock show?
7:15
